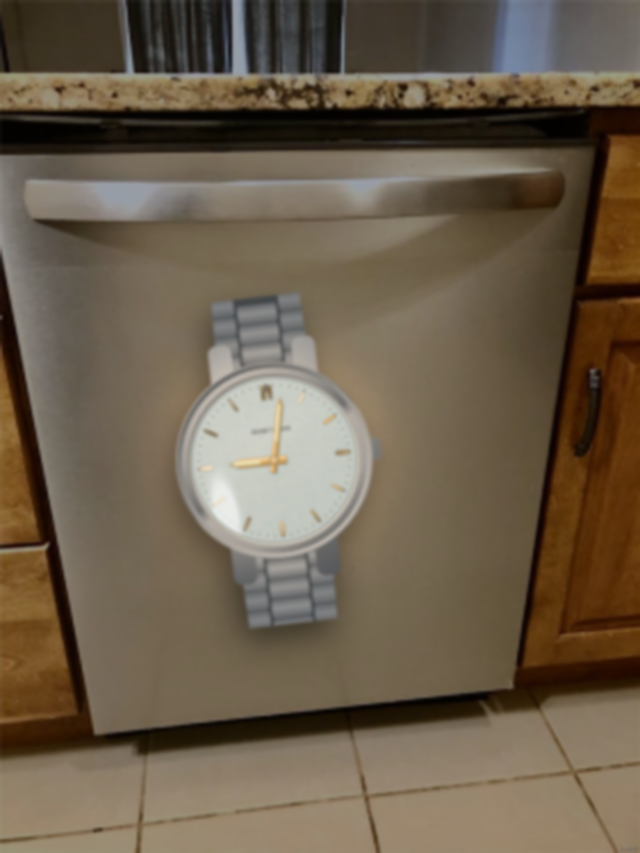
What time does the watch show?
9:02
